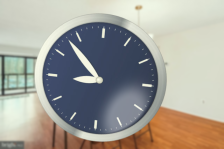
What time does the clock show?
8:53
